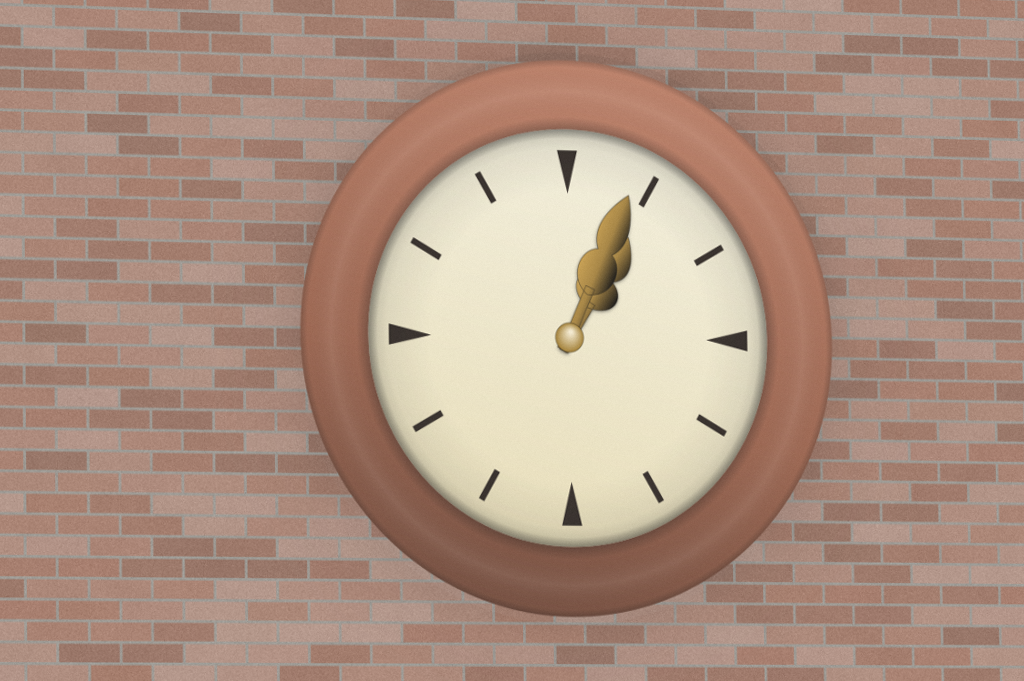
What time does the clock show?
1:04
